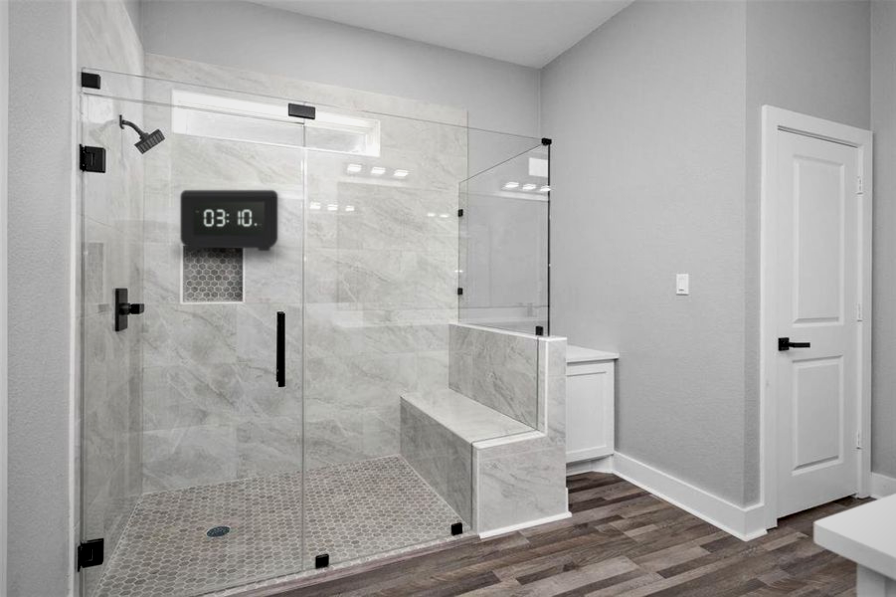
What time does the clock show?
3:10
